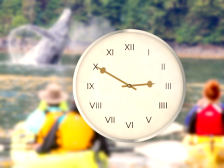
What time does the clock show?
2:50
